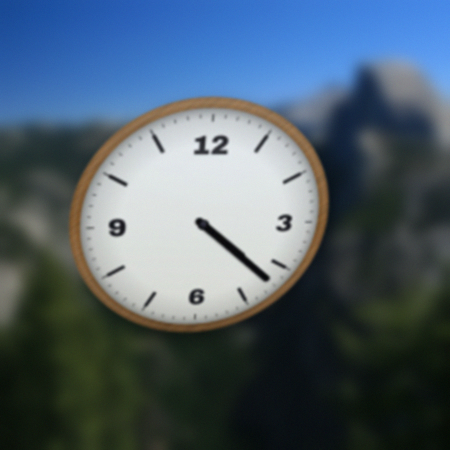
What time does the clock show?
4:22
